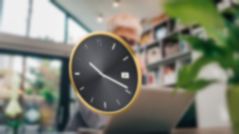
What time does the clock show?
10:19
